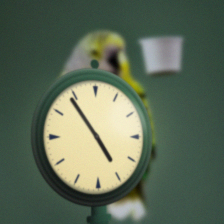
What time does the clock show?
4:54
